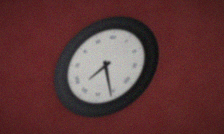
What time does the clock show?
7:26
